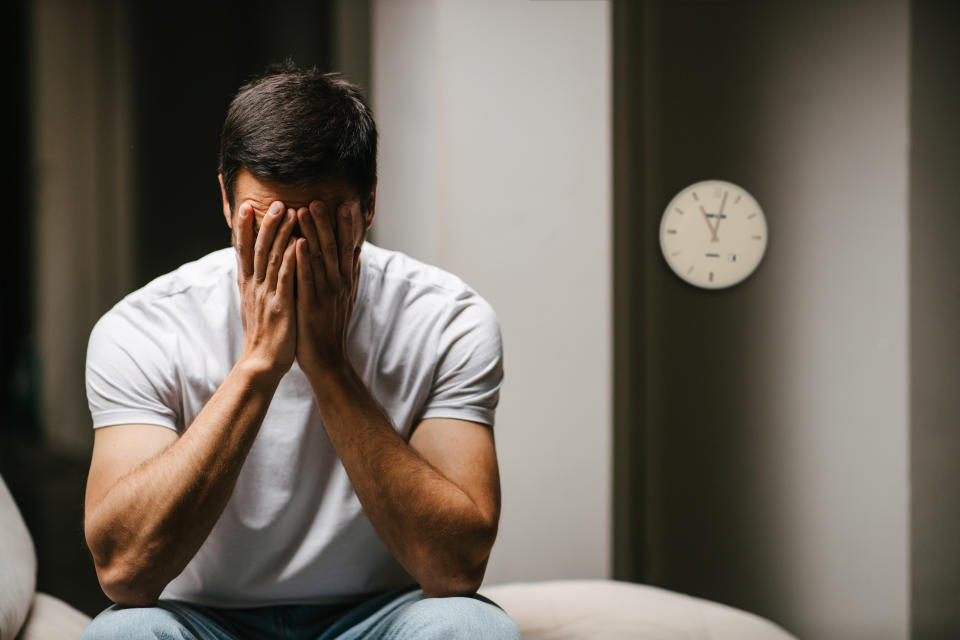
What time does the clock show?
11:02
